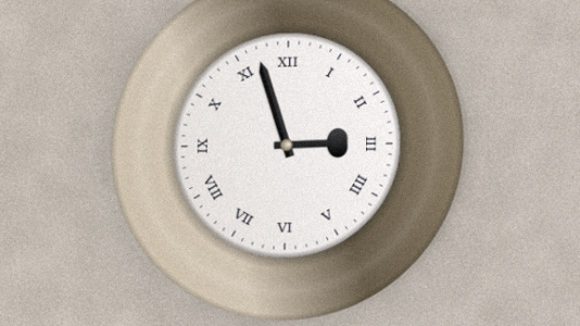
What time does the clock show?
2:57
